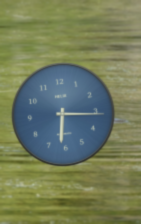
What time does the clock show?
6:16
